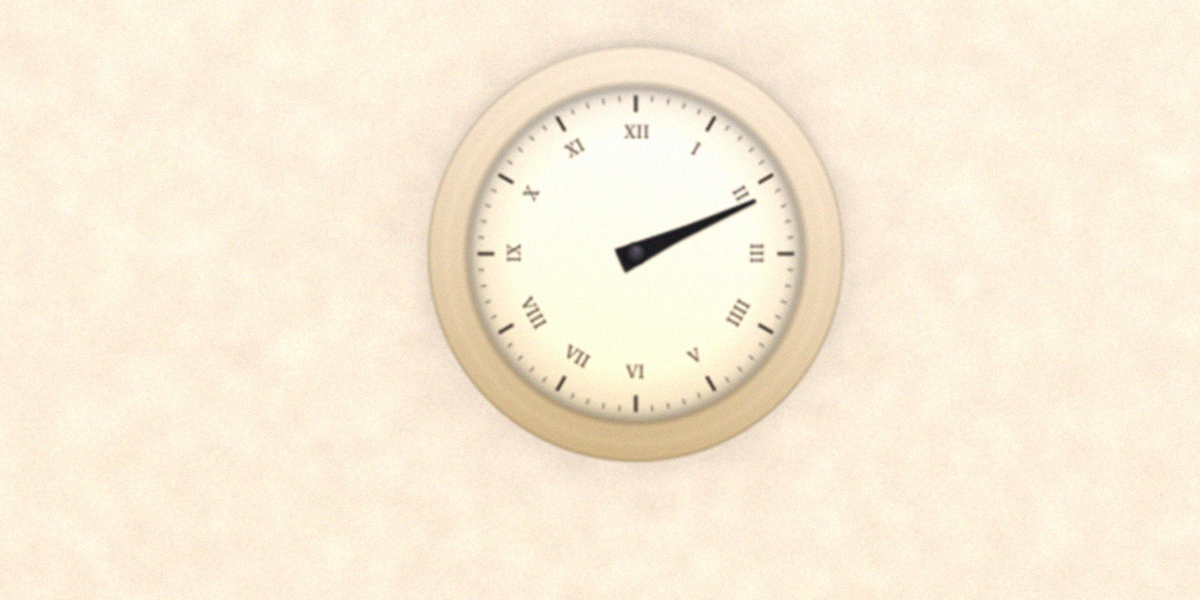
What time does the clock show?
2:11
